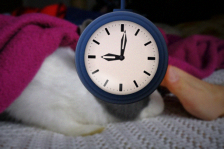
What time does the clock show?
9:01
